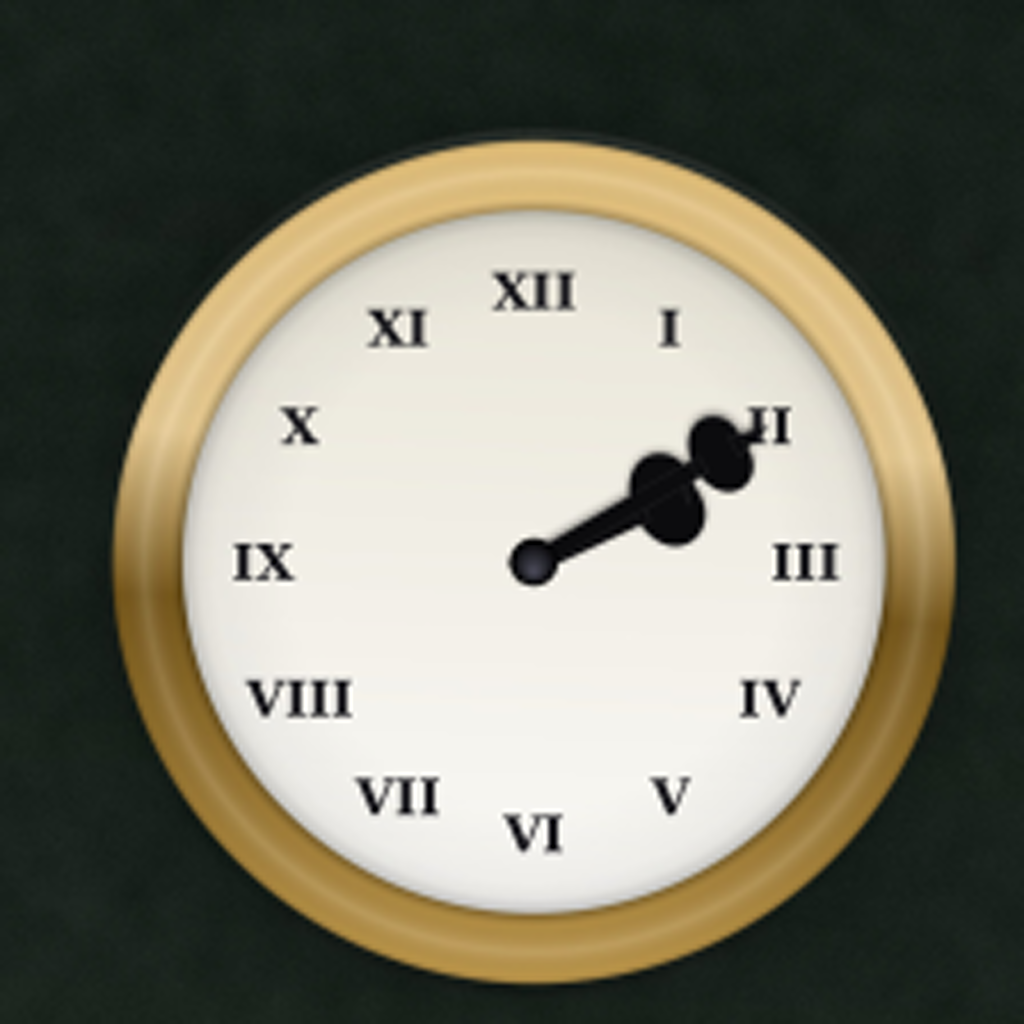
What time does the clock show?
2:10
